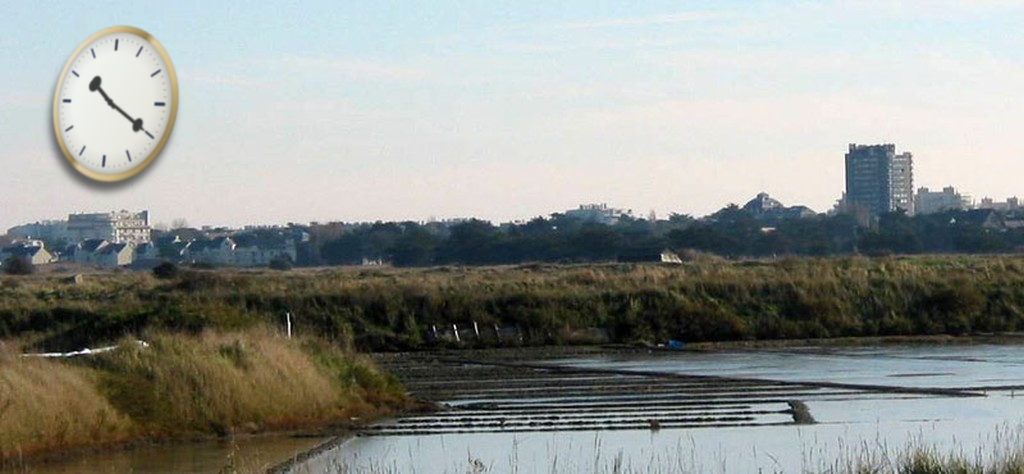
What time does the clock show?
10:20
